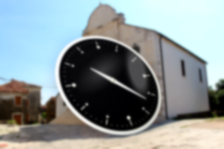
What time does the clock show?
10:22
